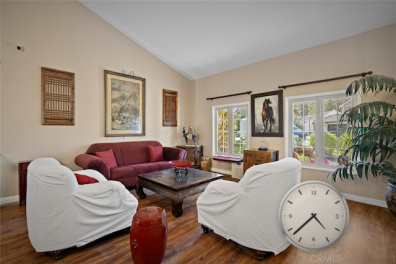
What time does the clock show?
4:38
